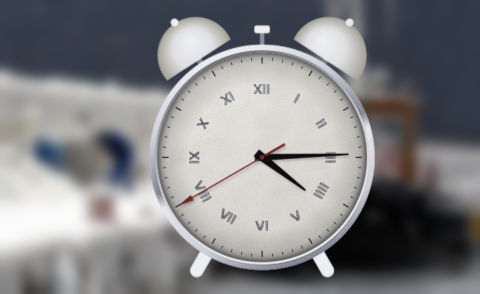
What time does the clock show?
4:14:40
